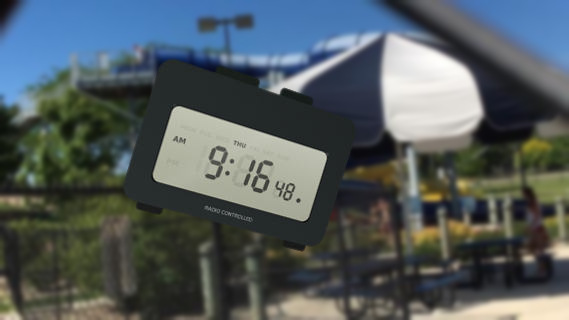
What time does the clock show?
9:16:48
